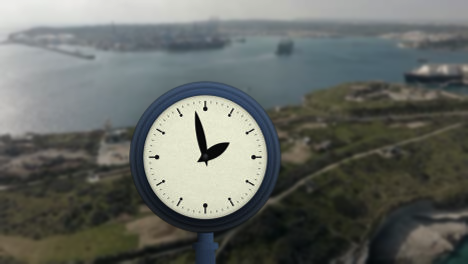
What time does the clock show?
1:58
